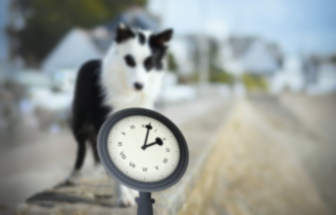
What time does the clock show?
2:02
